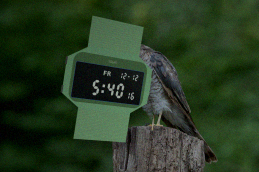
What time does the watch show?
5:40:16
